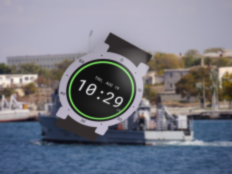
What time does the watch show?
10:29
